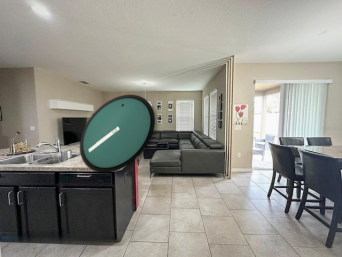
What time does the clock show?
7:38
